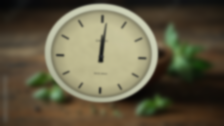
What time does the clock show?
12:01
